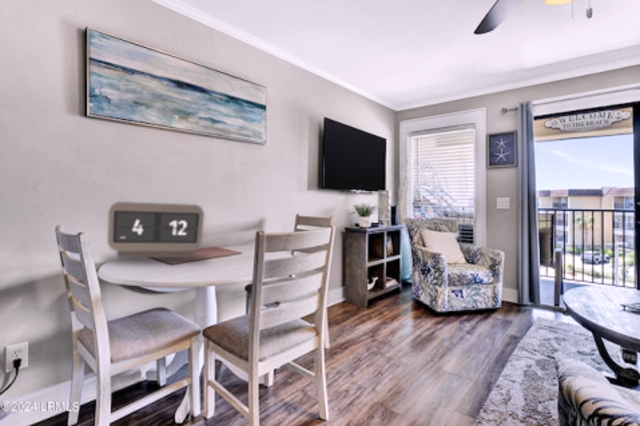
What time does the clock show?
4:12
